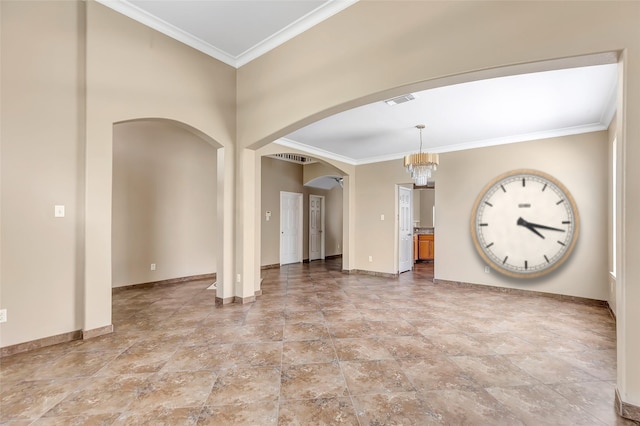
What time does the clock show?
4:17
